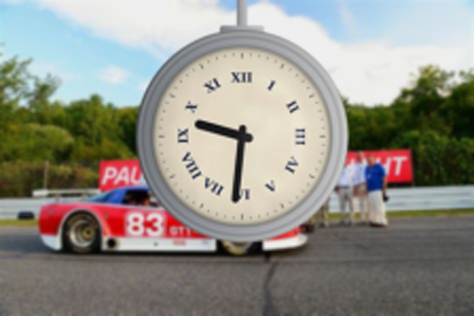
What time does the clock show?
9:31
